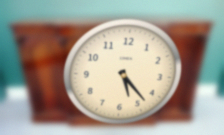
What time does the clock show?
5:23
